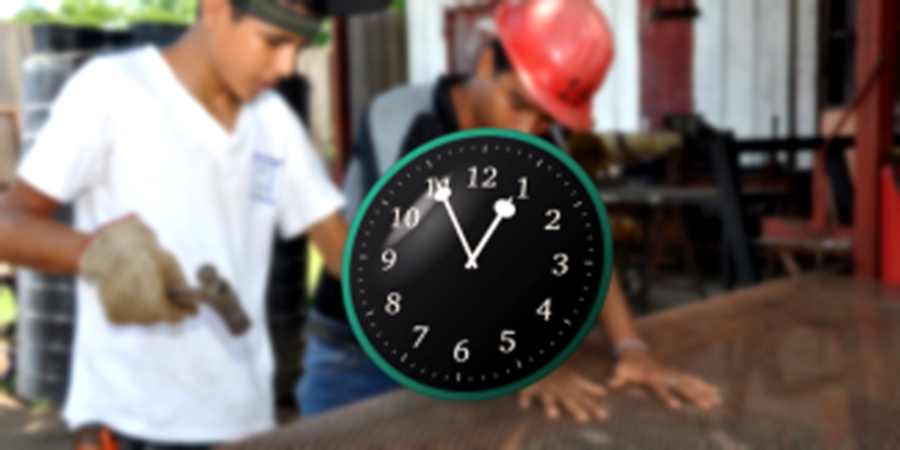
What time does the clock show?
12:55
